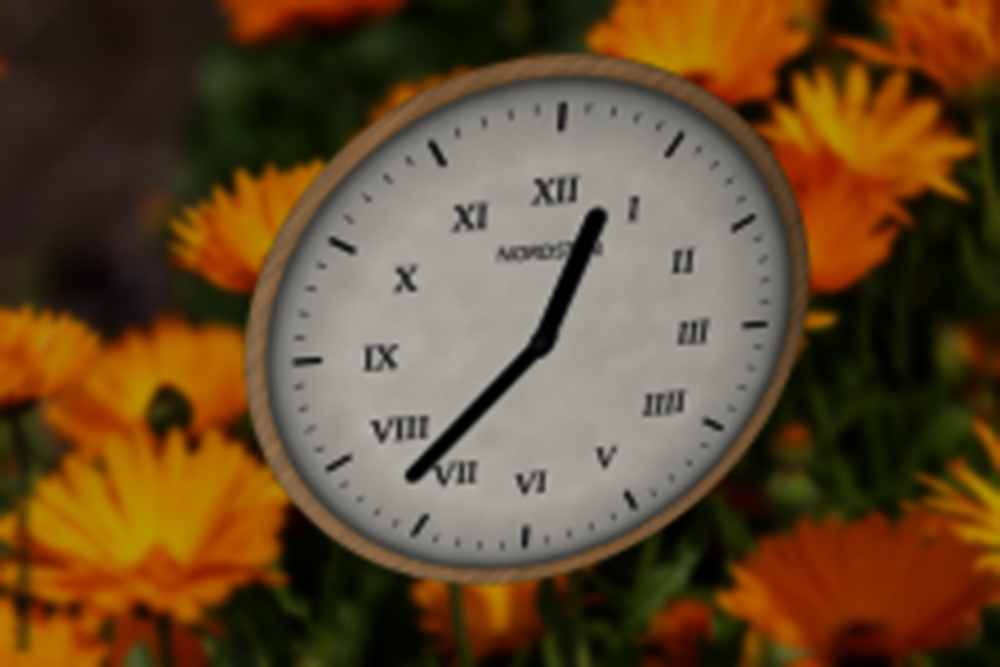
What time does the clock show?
12:37
